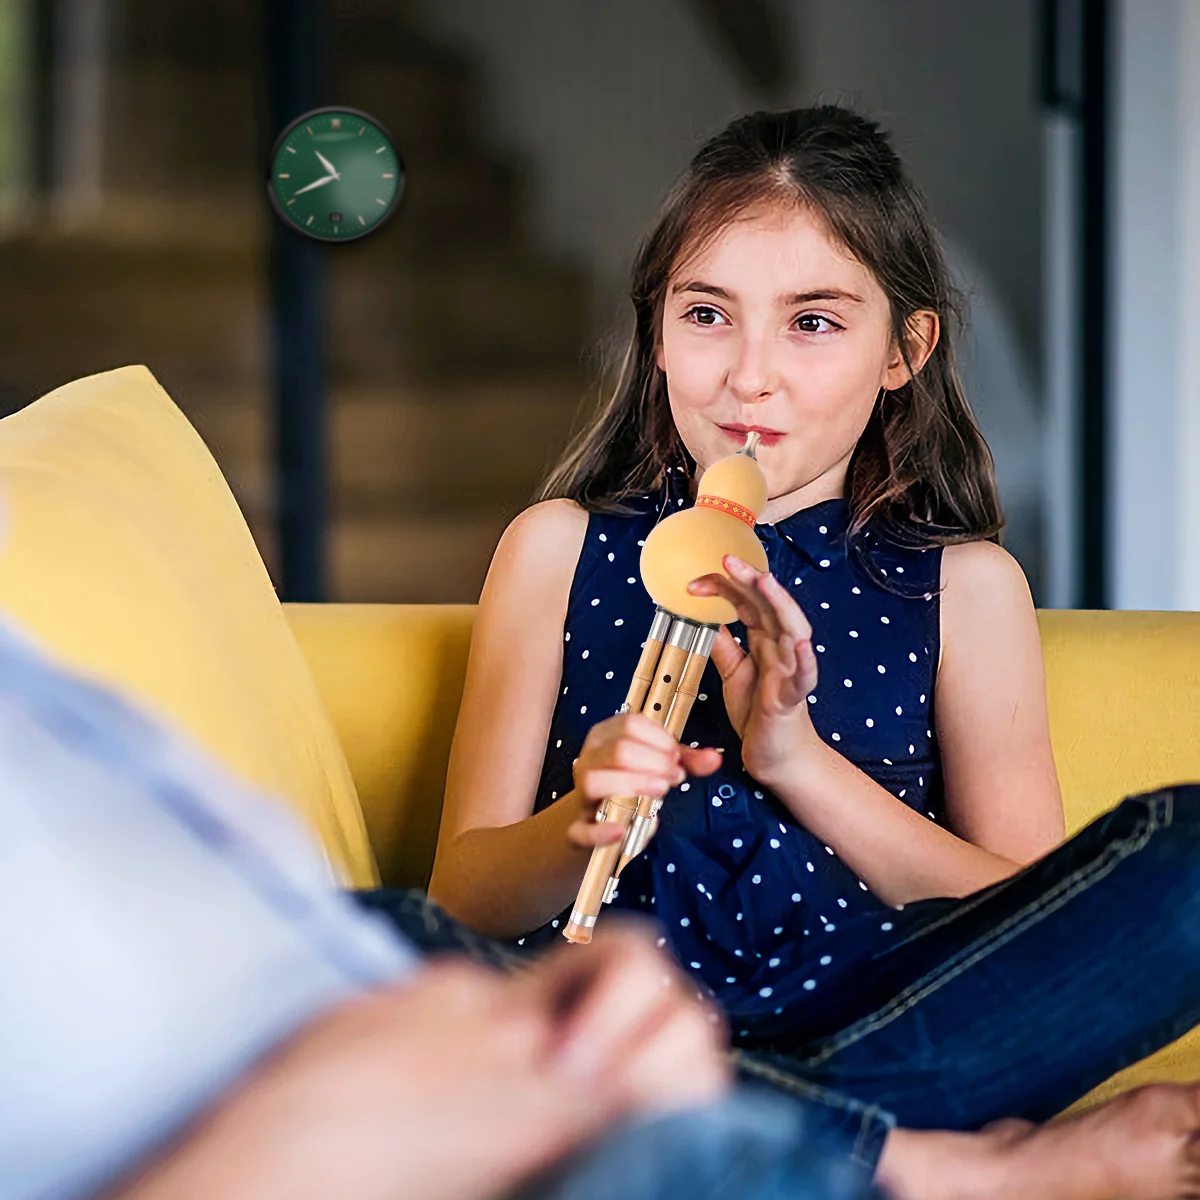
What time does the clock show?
10:41
